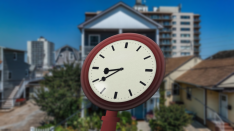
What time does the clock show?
8:39
